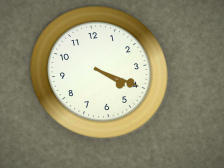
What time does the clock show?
4:20
